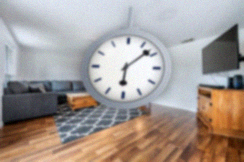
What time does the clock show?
6:08
